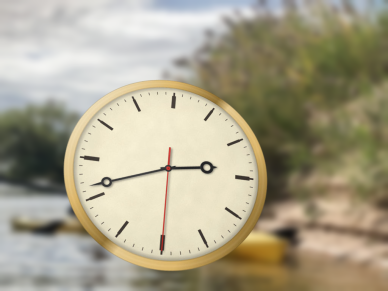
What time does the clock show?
2:41:30
